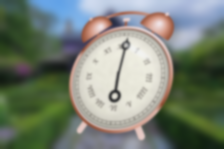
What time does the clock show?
6:01
